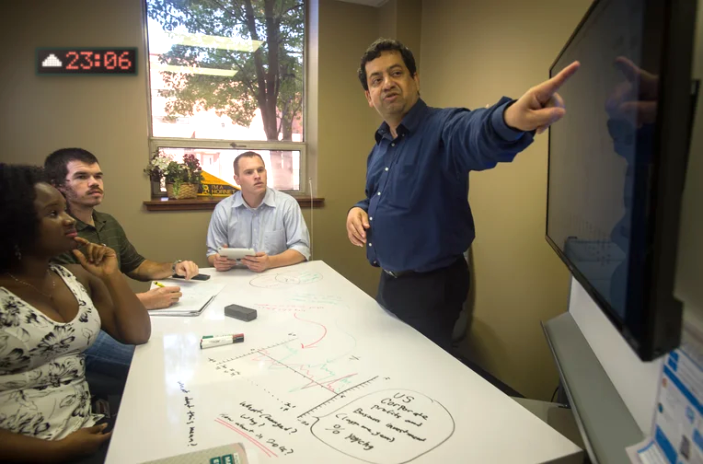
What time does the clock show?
23:06
